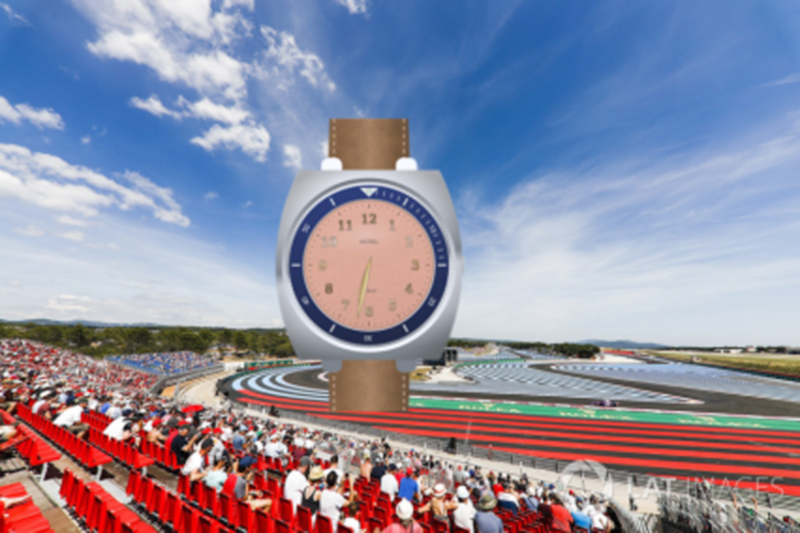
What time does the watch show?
6:32
